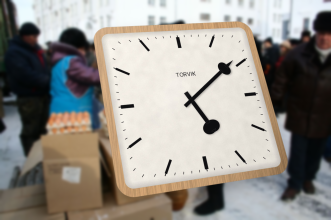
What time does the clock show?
5:09
